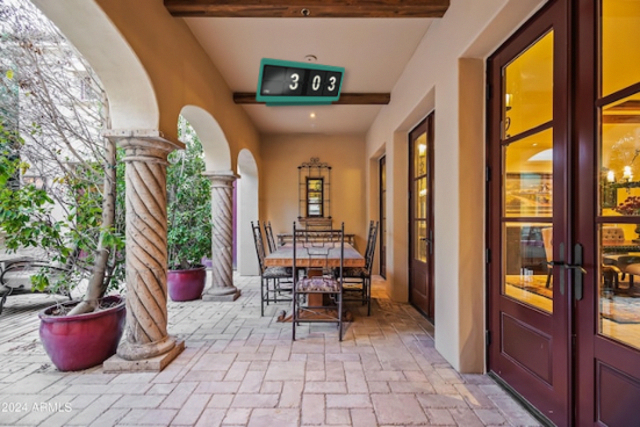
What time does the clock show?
3:03
